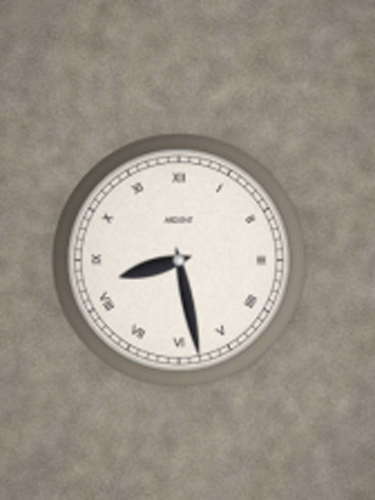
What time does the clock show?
8:28
